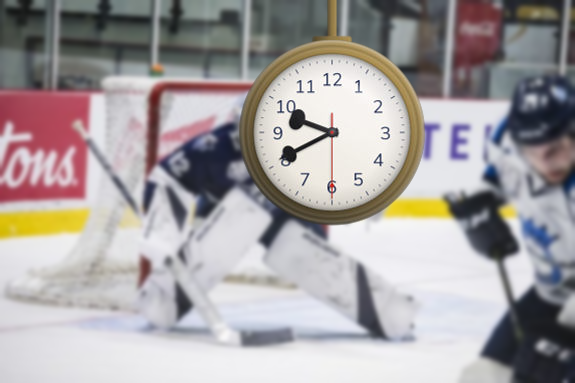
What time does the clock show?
9:40:30
